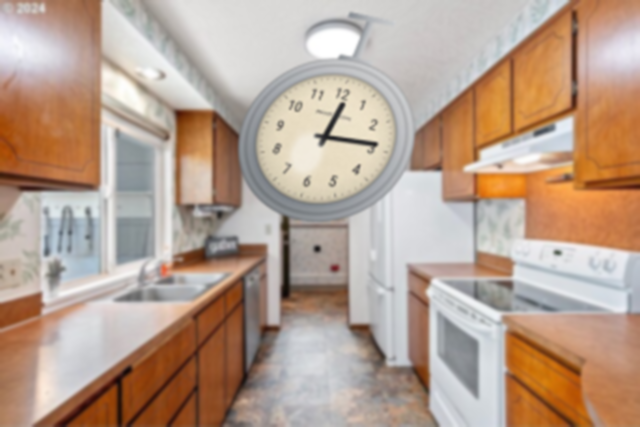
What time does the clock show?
12:14
